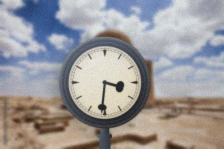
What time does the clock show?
3:31
